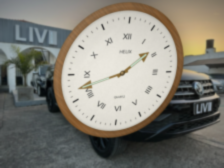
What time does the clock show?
1:42
